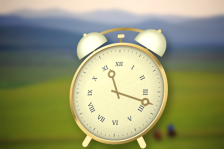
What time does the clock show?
11:18
